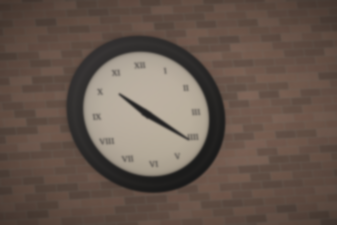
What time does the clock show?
10:21
